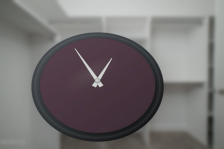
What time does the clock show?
12:55
